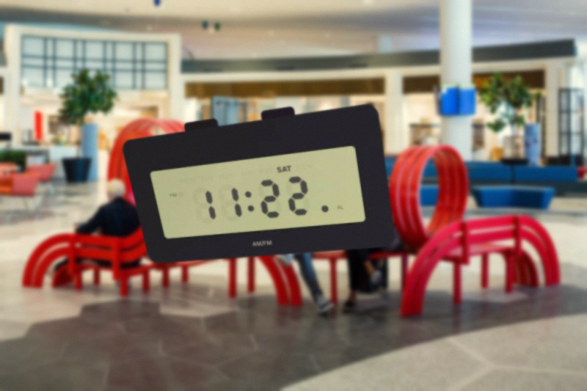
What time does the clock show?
11:22
